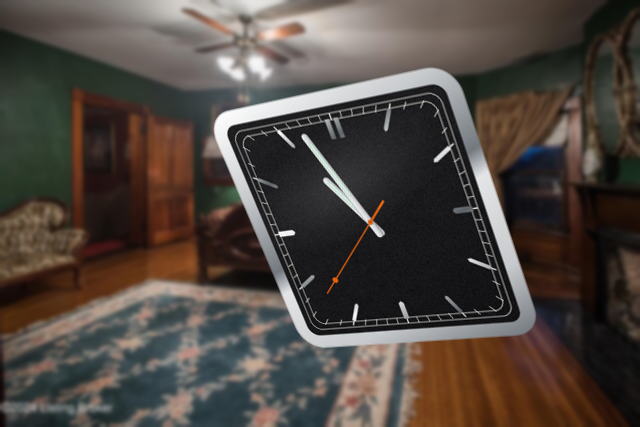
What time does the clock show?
10:56:38
